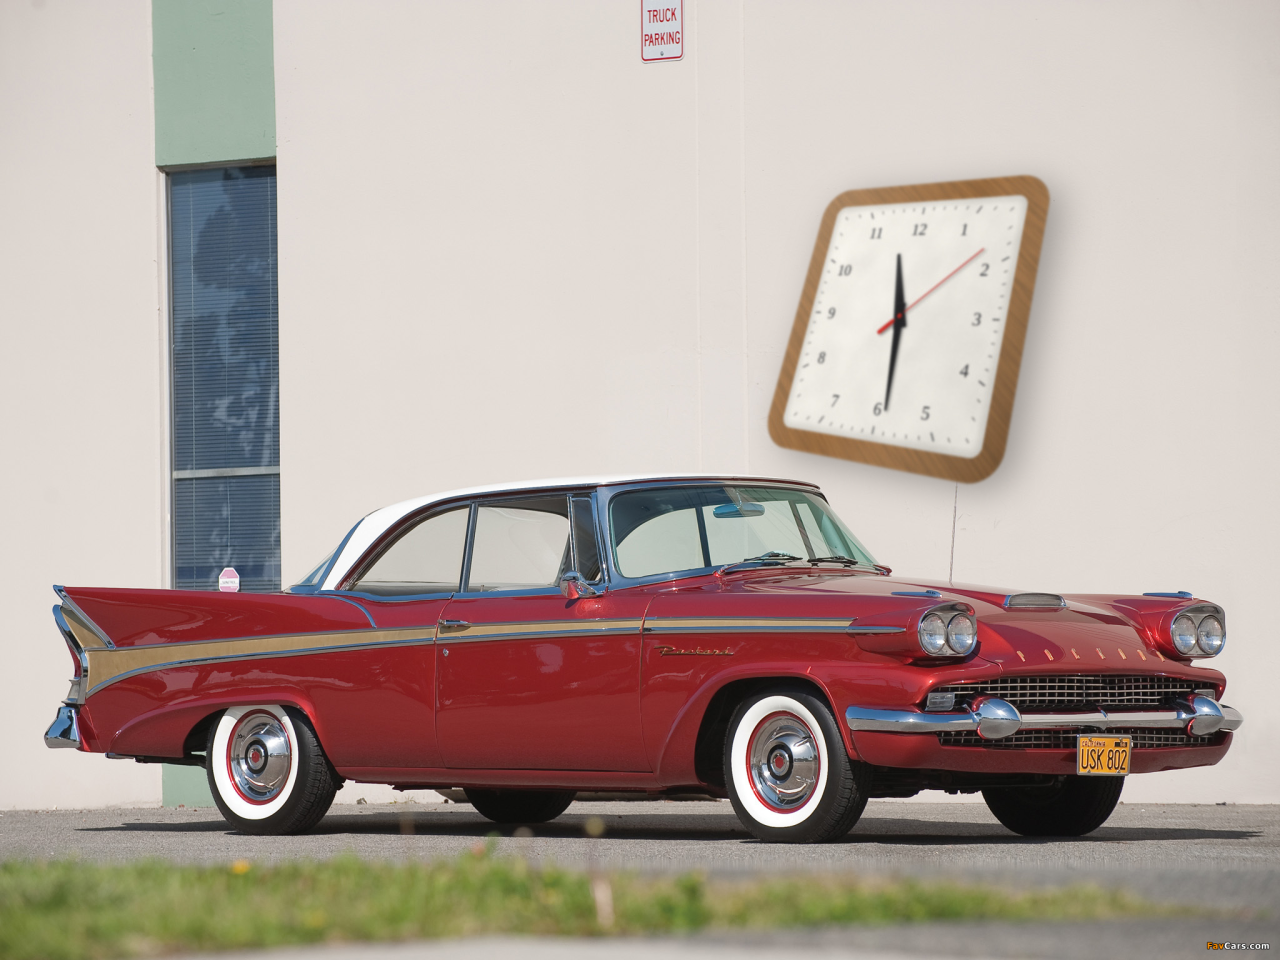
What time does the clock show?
11:29:08
